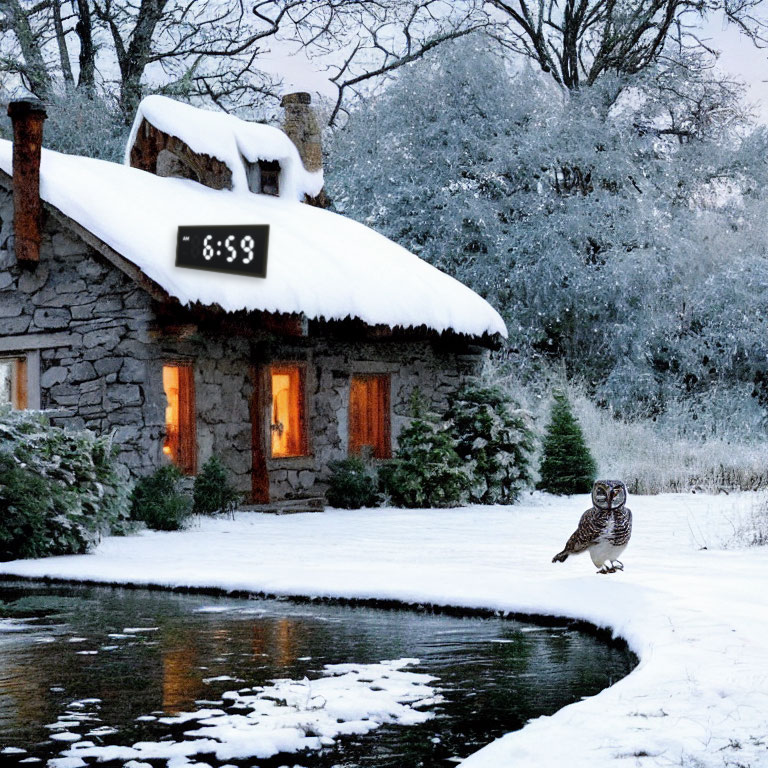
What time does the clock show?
6:59
